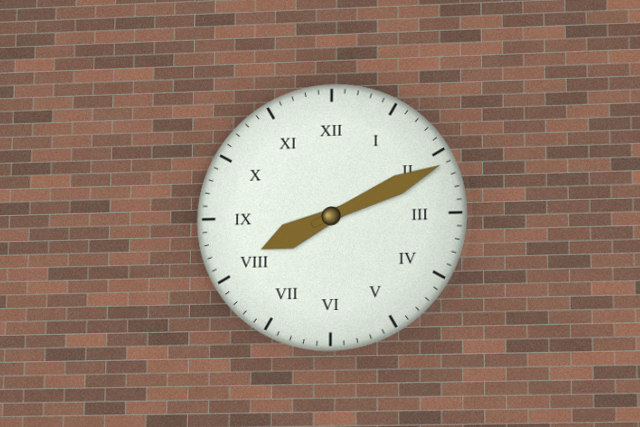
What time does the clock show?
8:11
